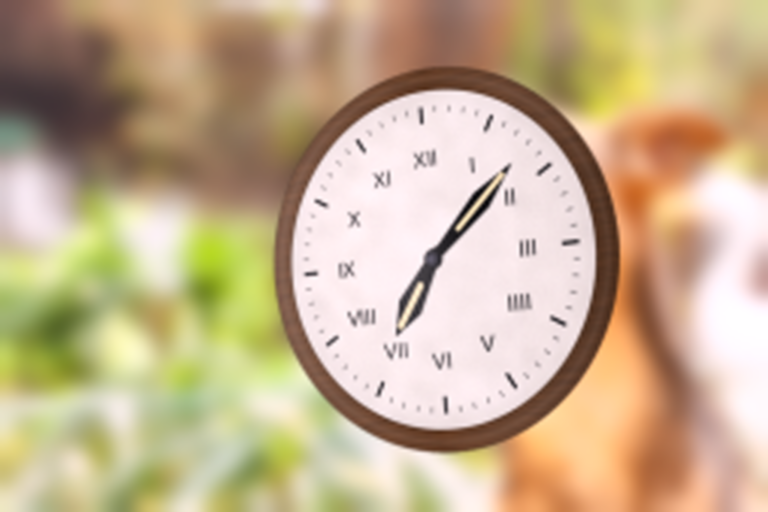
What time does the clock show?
7:08
